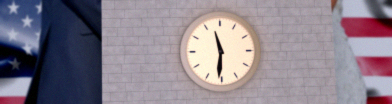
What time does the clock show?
11:31
